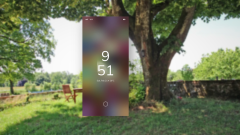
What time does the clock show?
9:51
